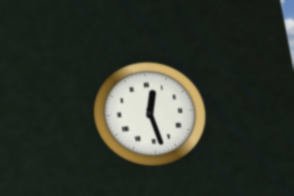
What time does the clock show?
12:28
